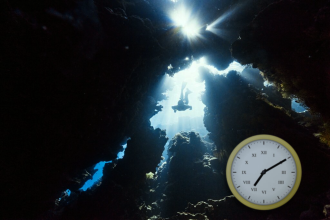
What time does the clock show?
7:10
